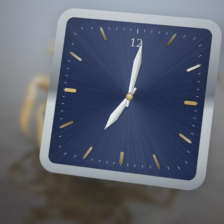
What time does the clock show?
7:01
